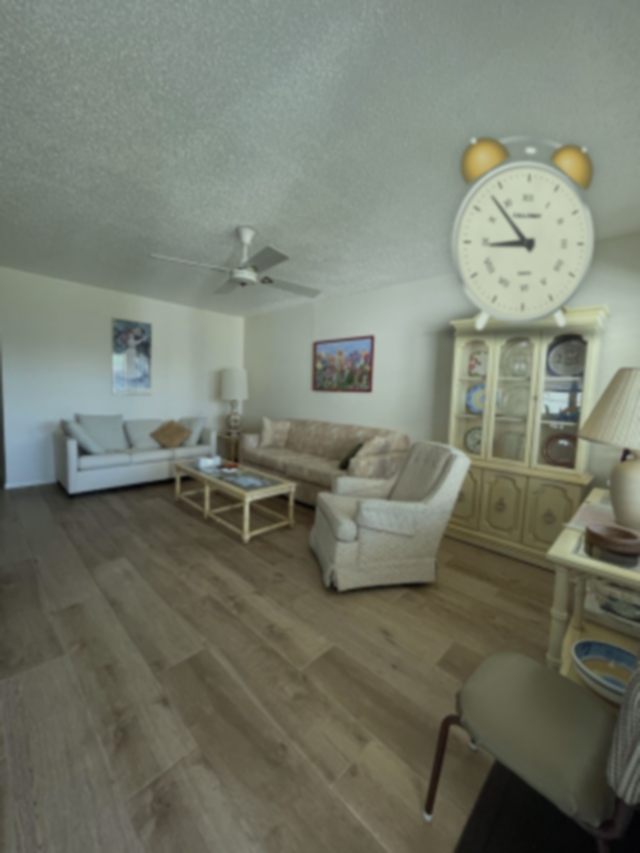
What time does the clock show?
8:53
